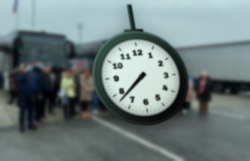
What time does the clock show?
7:38
